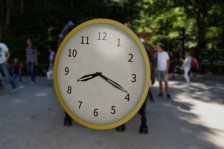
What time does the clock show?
8:19
